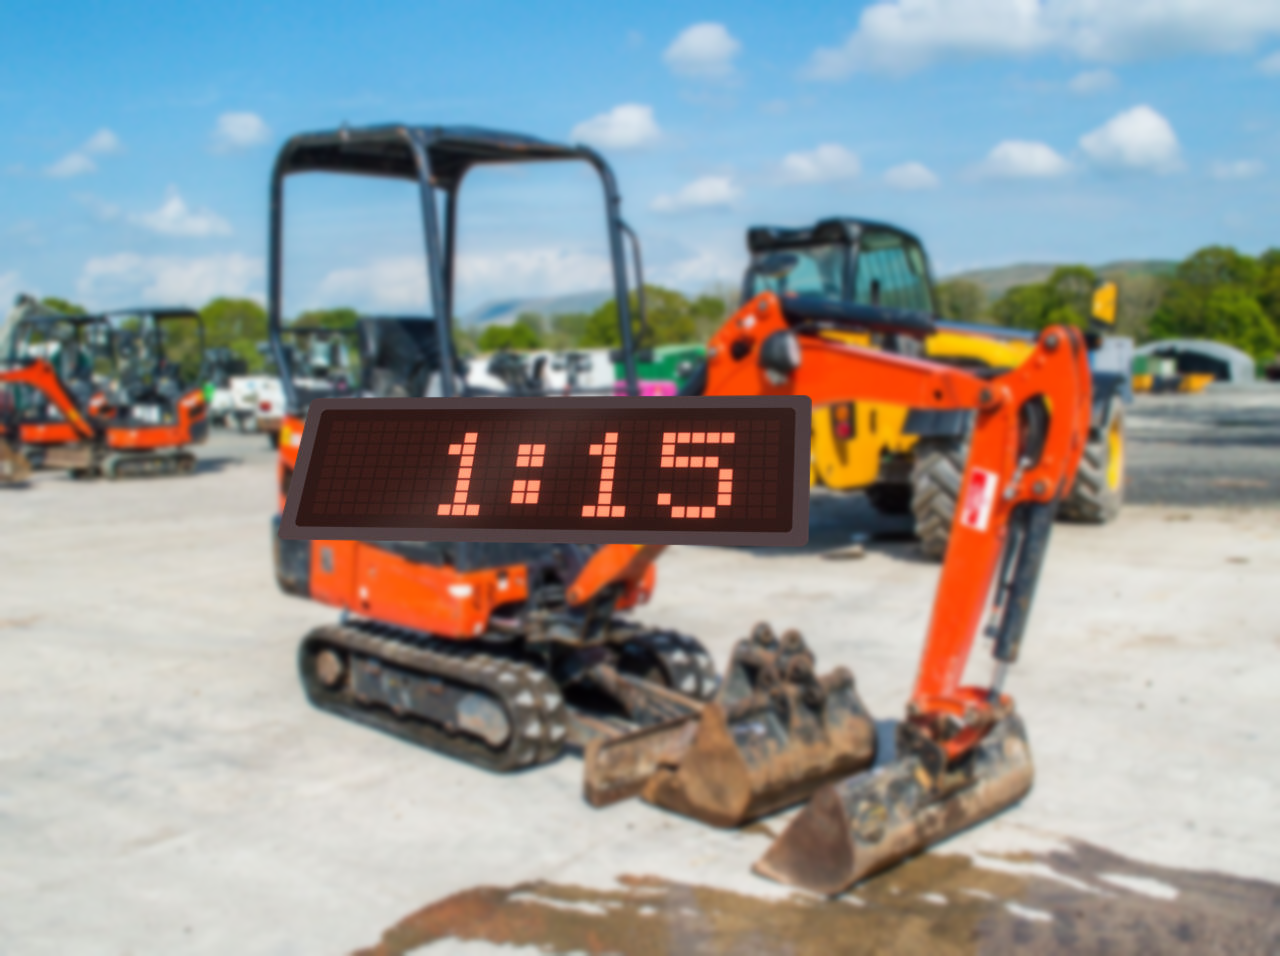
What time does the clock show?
1:15
